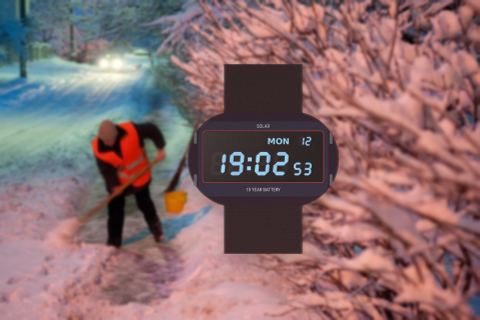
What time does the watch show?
19:02:53
